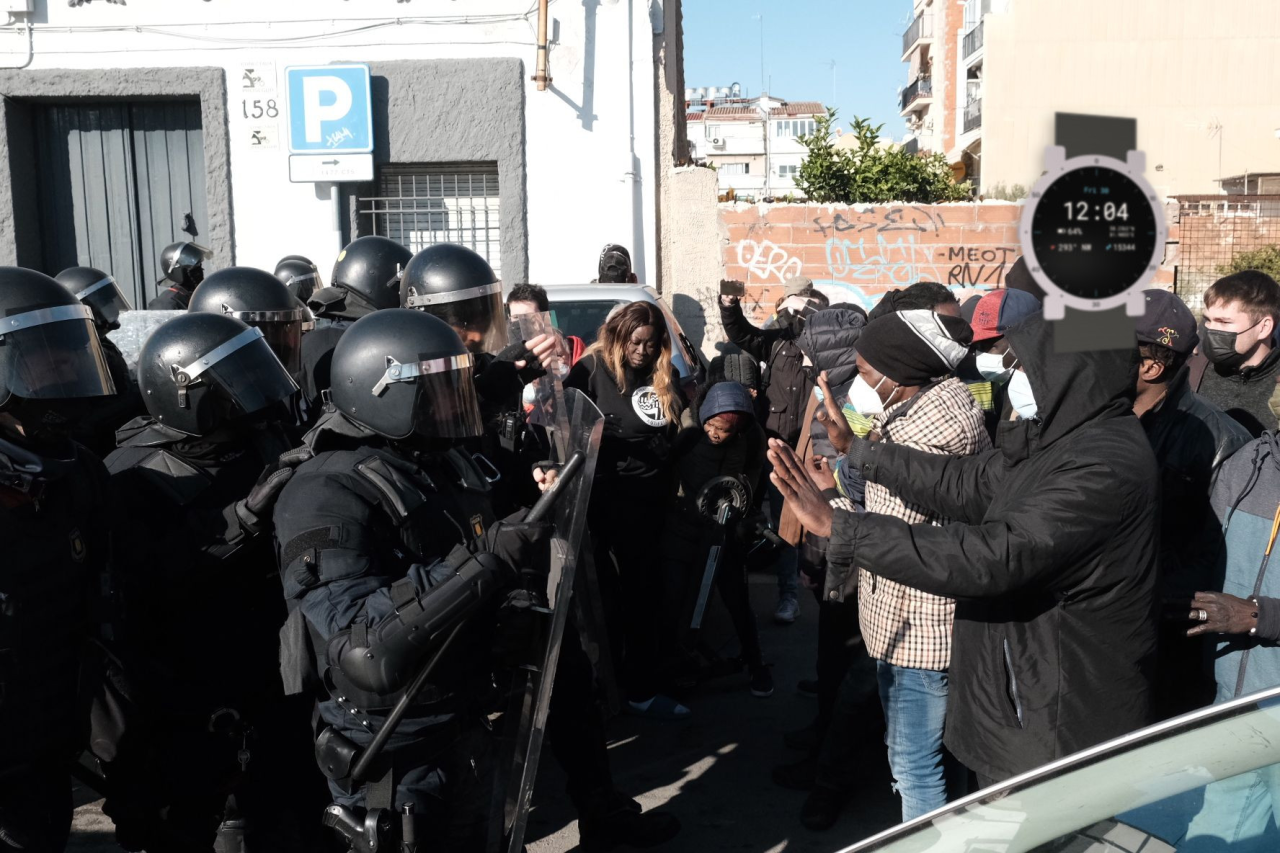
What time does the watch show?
12:04
